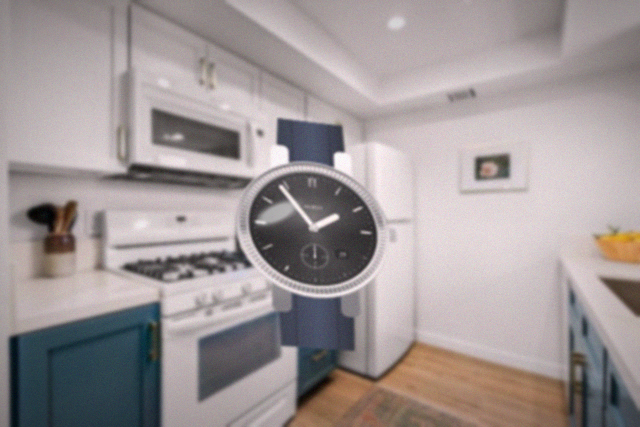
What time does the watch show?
1:54
